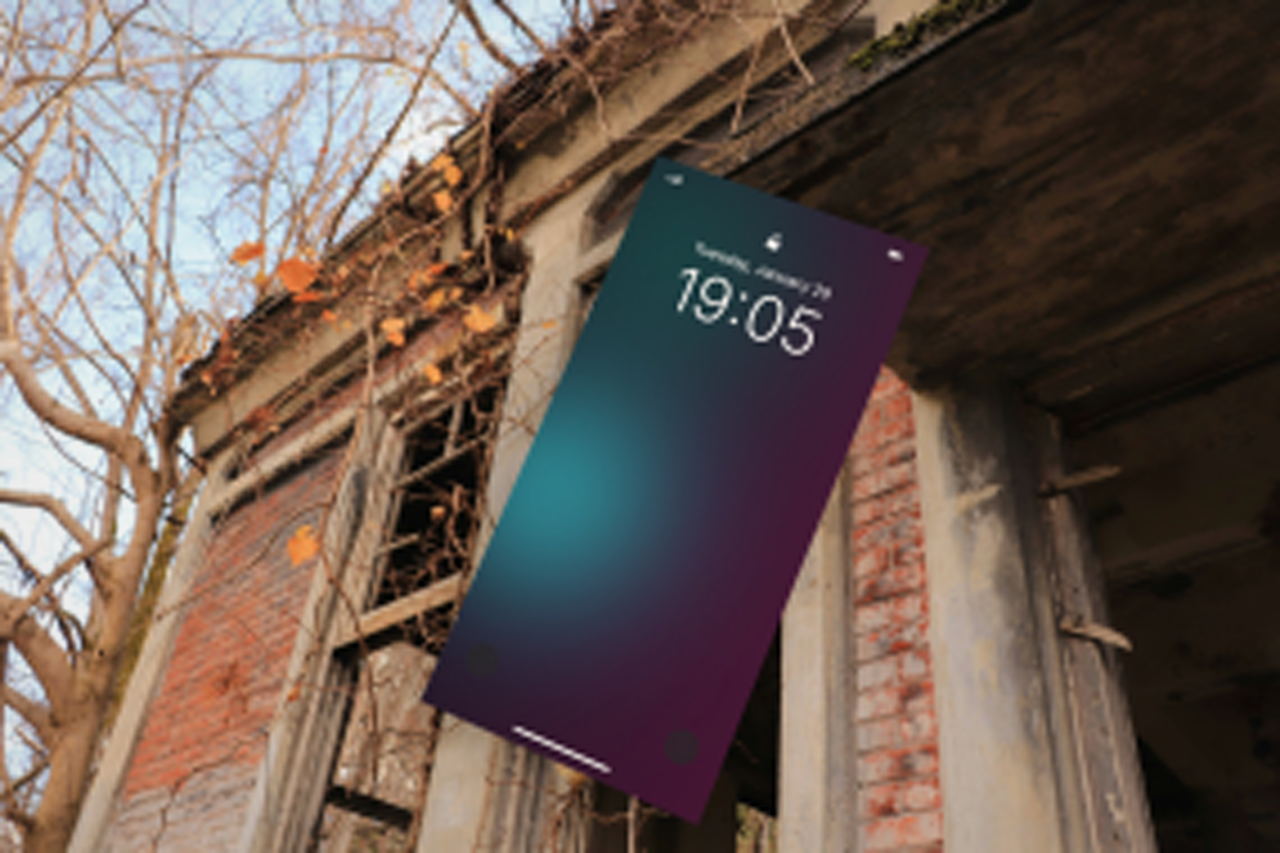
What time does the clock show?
19:05
